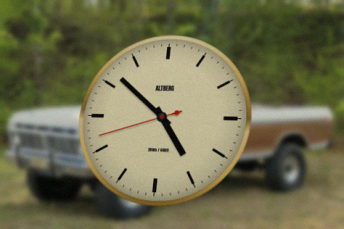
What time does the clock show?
4:51:42
